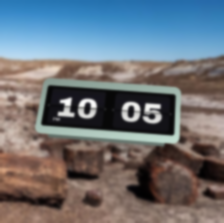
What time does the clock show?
10:05
